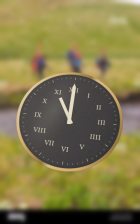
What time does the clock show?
11:00
